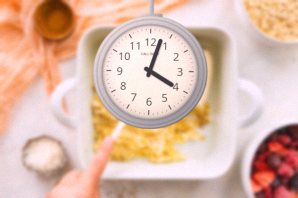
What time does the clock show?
4:03
